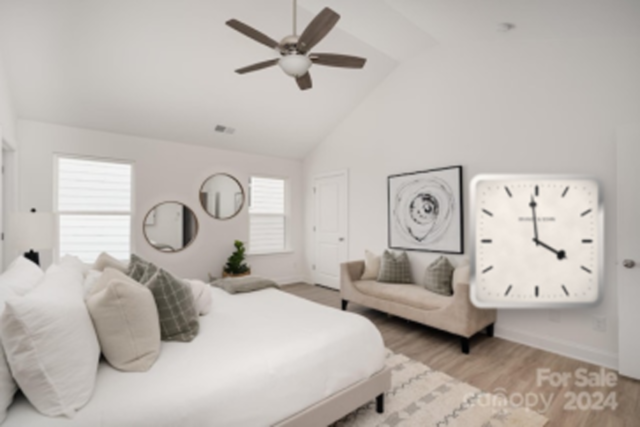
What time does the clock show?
3:59
